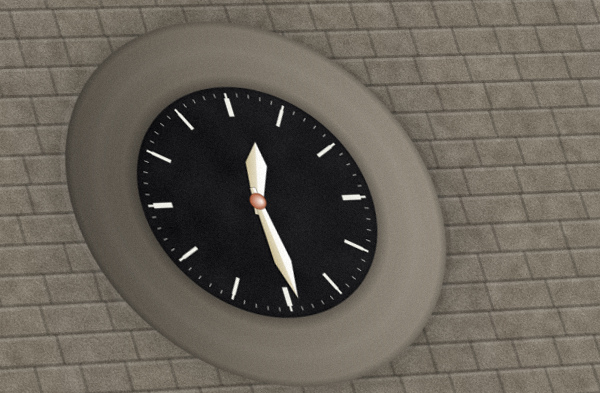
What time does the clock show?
12:29
